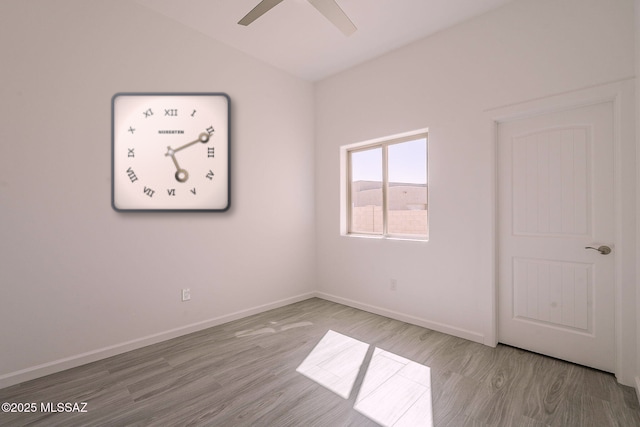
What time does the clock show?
5:11
